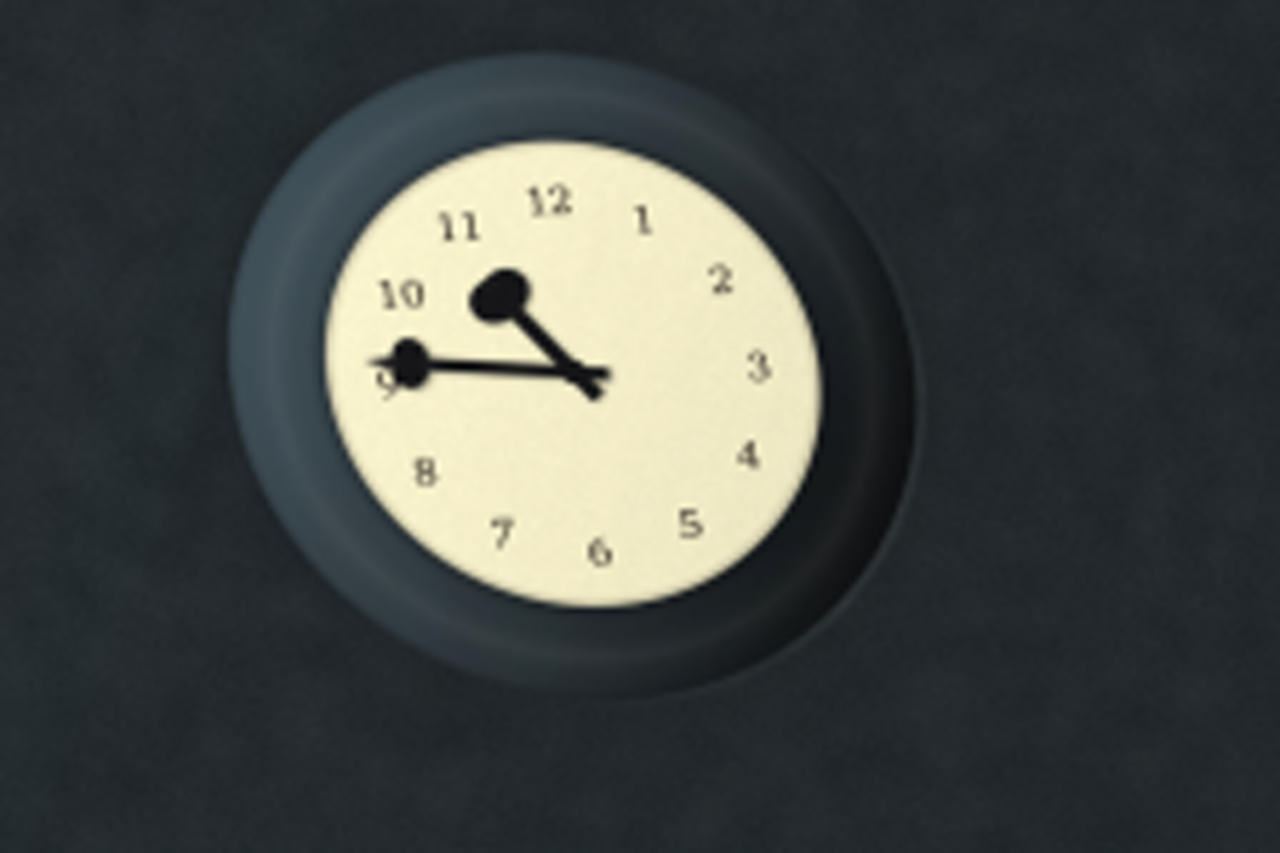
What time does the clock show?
10:46
